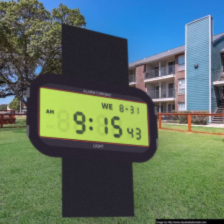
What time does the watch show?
9:15:43
